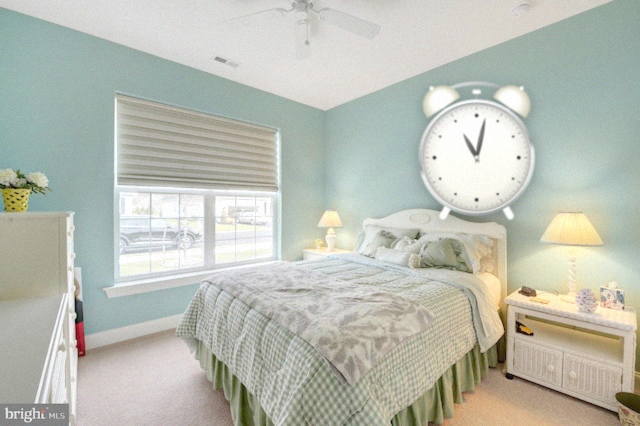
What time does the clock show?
11:02
